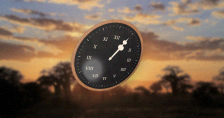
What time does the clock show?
1:05
